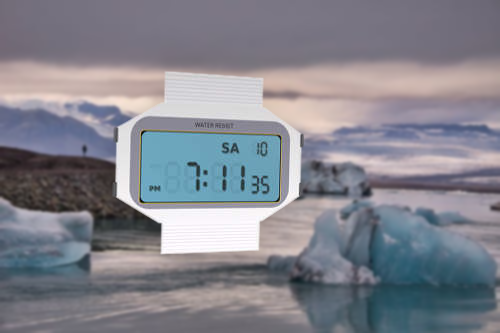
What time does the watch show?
7:11:35
